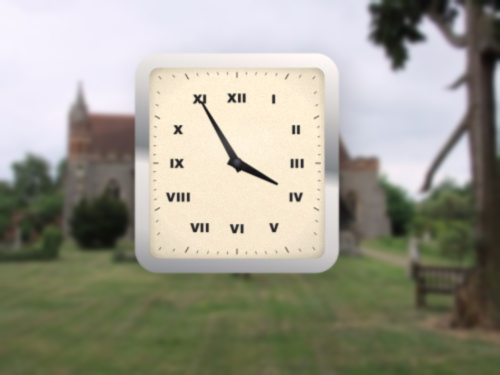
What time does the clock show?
3:55
